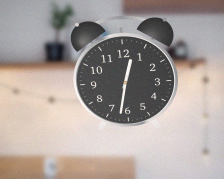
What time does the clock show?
12:32
